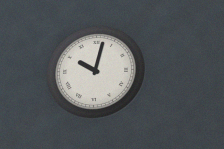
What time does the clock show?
10:02
